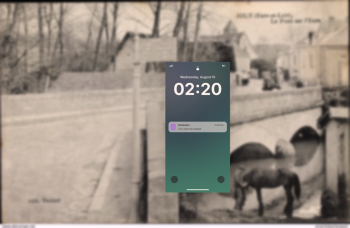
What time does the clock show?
2:20
